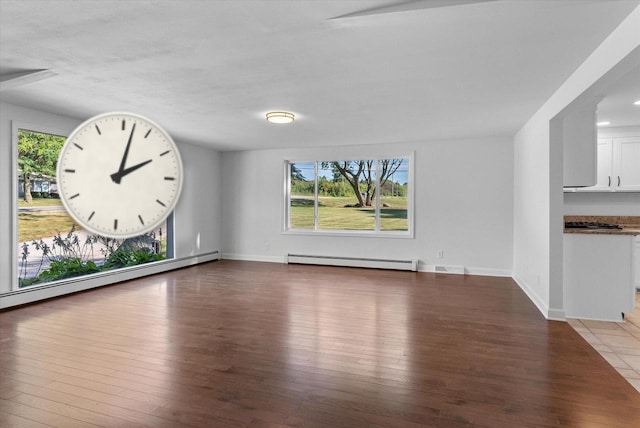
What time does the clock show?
2:02
